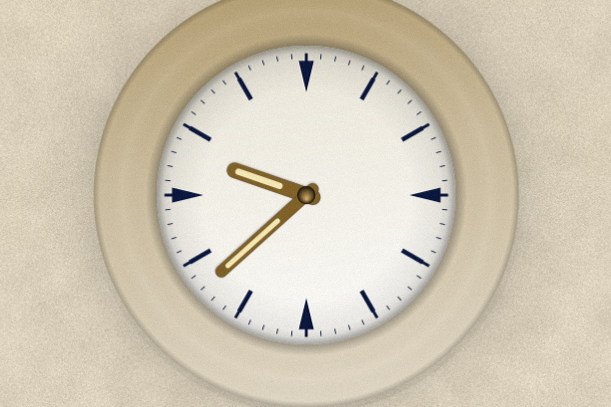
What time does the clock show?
9:38
